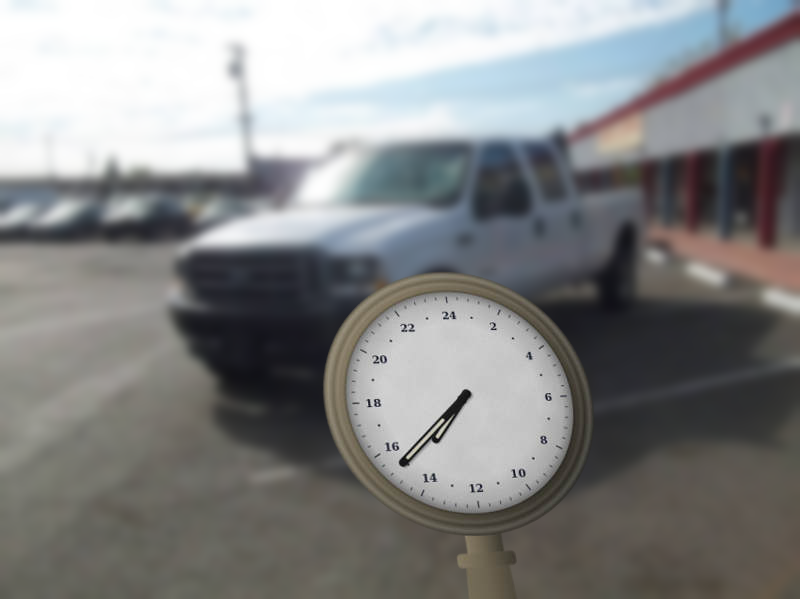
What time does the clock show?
14:38
